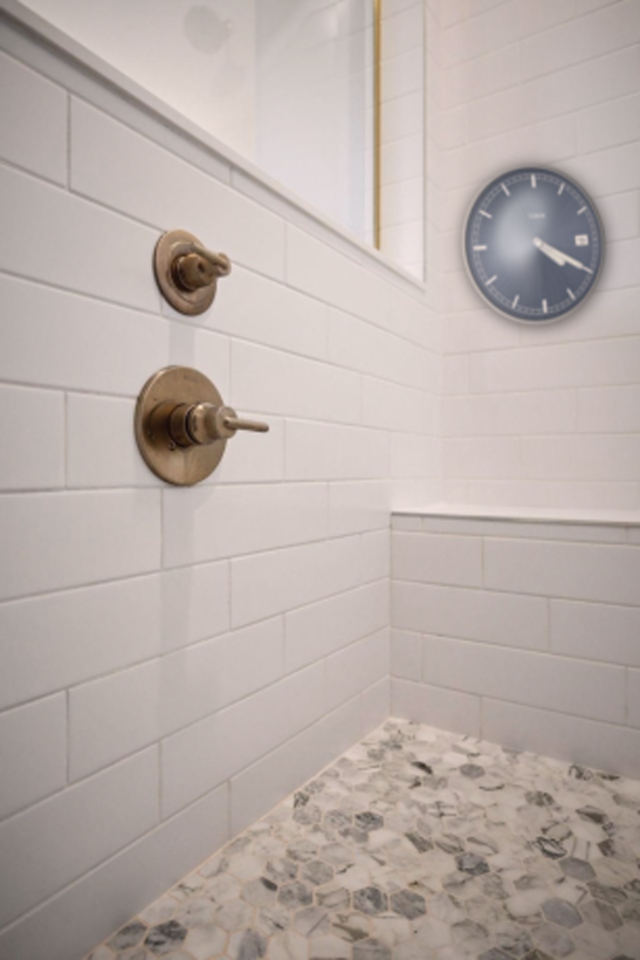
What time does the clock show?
4:20
